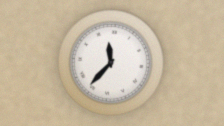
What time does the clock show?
11:36
